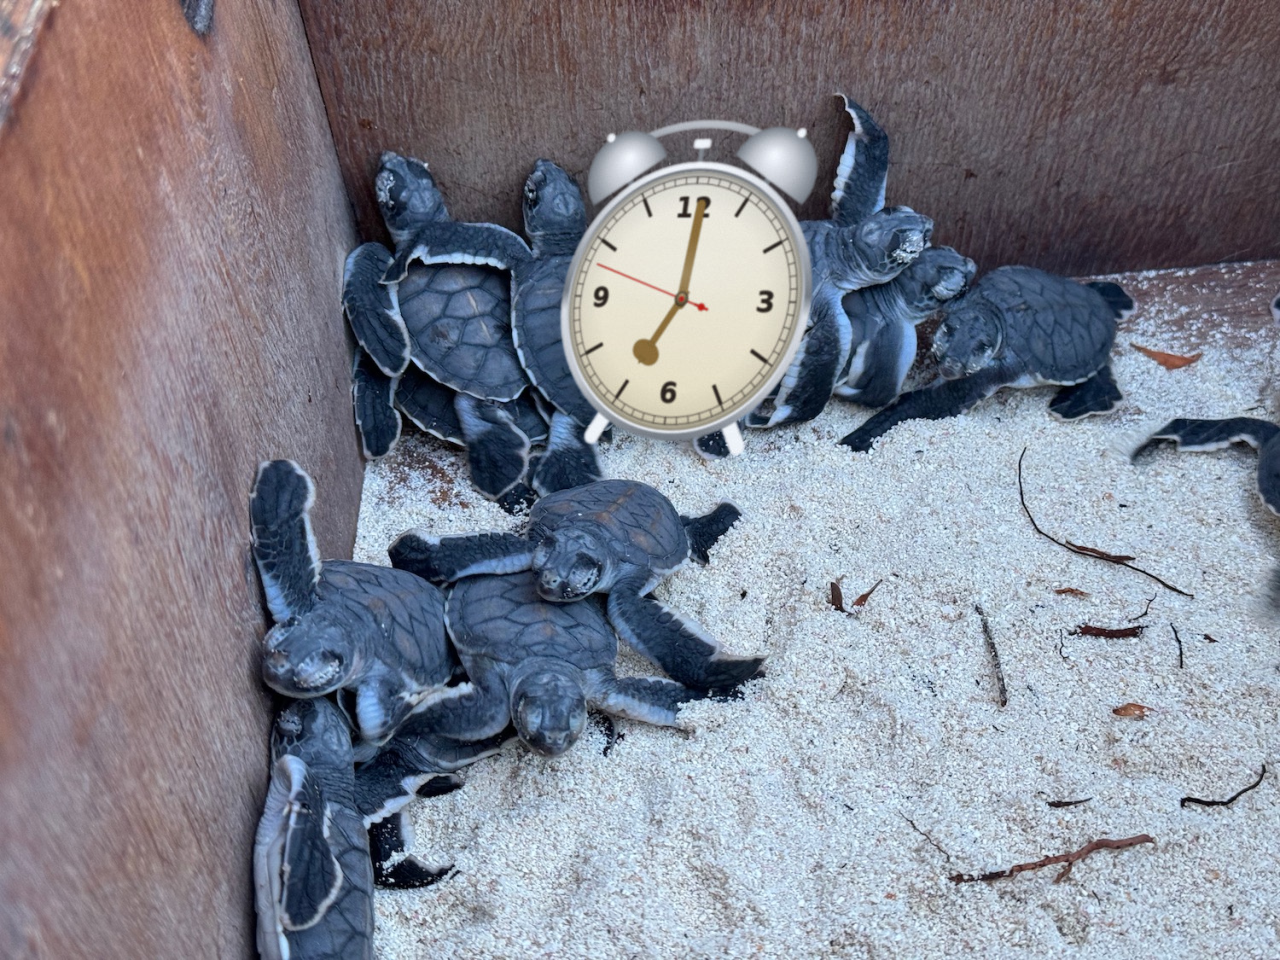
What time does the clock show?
7:00:48
